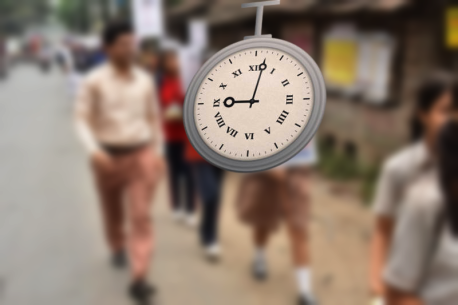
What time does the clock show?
9:02
